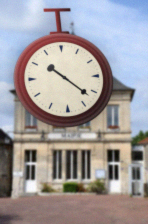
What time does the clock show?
10:22
